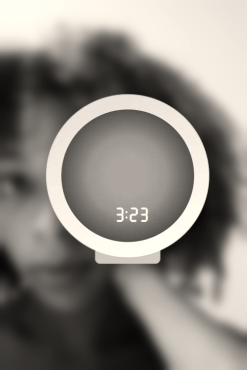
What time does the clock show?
3:23
